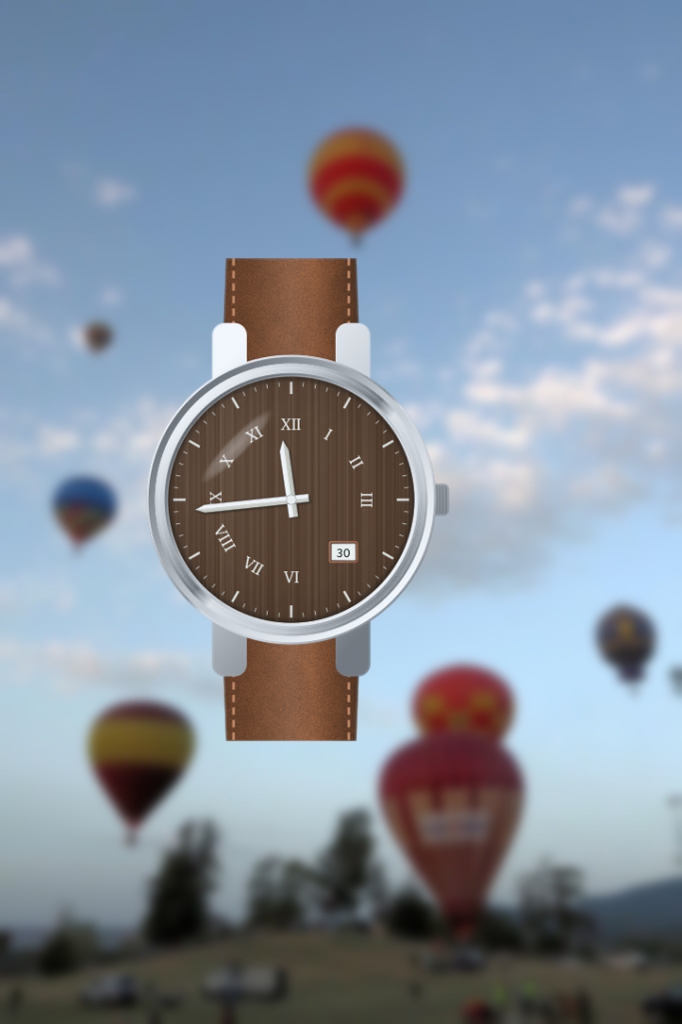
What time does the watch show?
11:44
